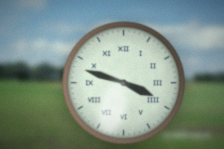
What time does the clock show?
3:48
